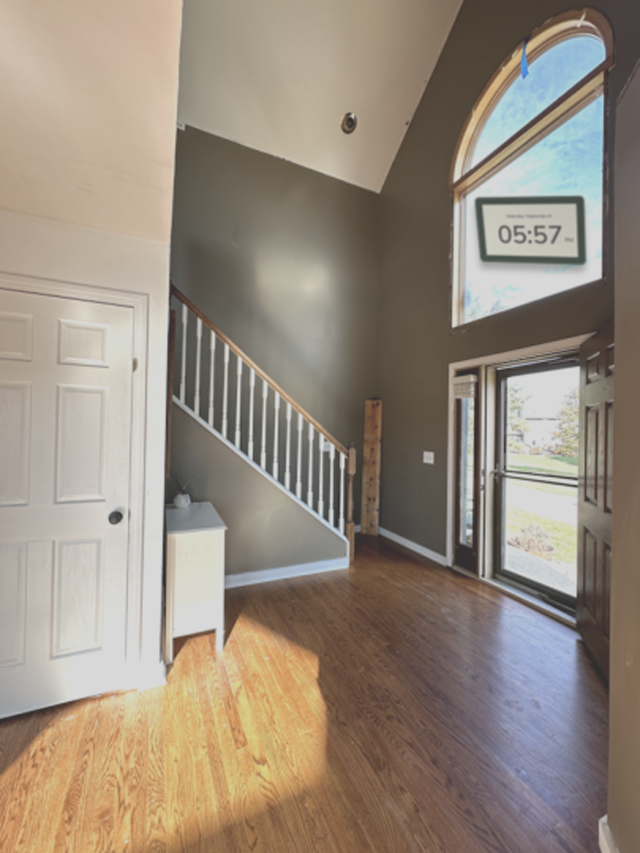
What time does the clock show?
5:57
